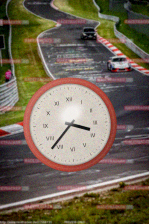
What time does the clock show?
3:37
